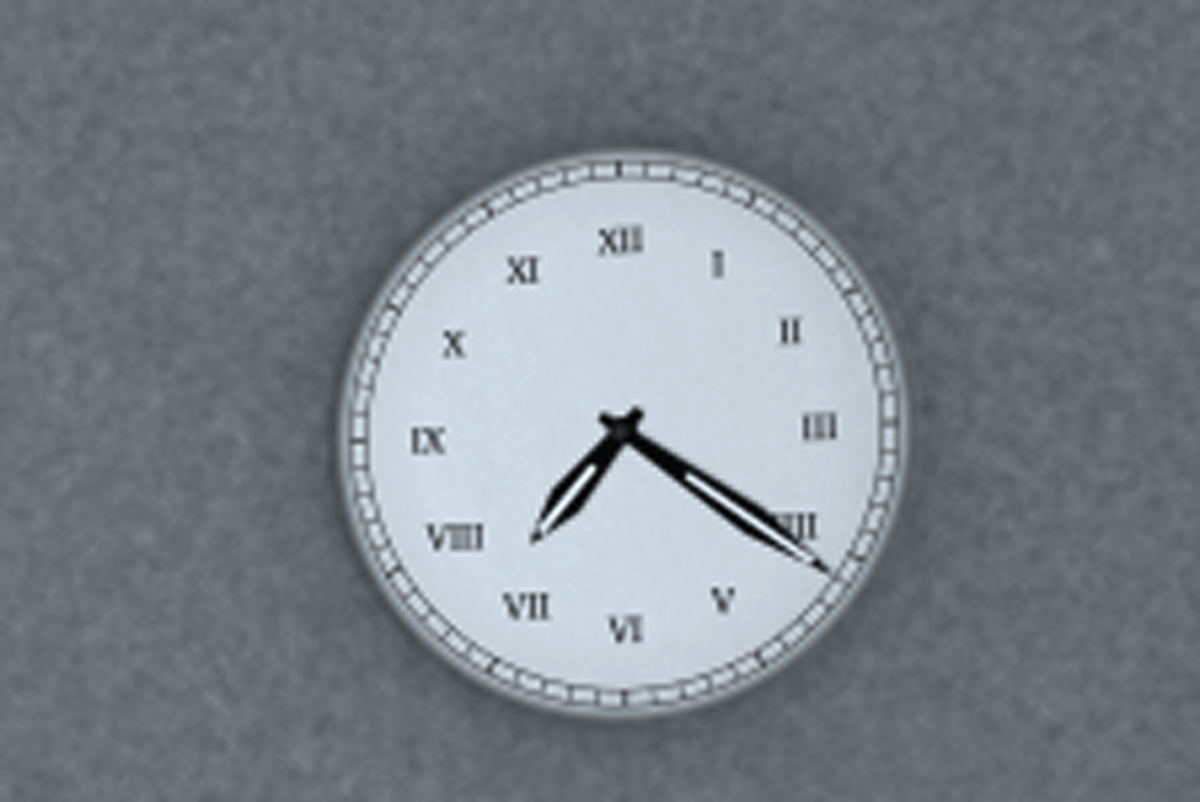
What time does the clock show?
7:21
